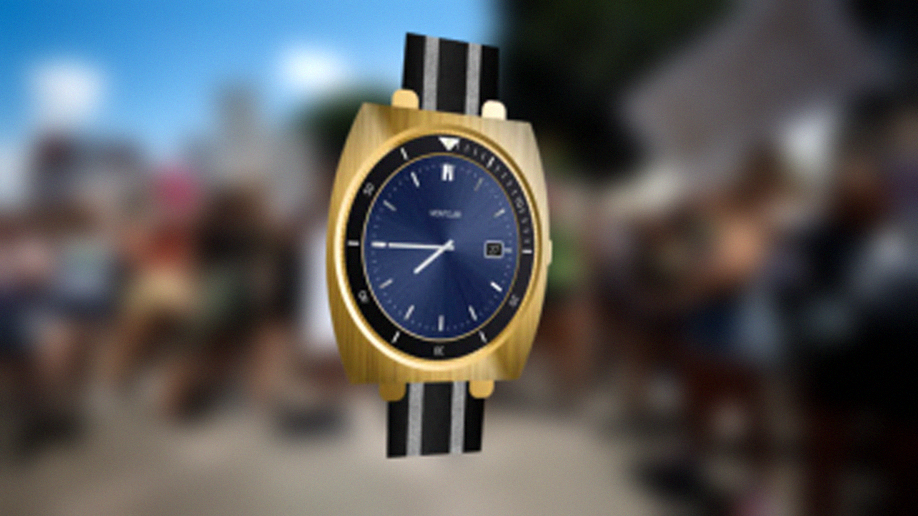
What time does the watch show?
7:45
